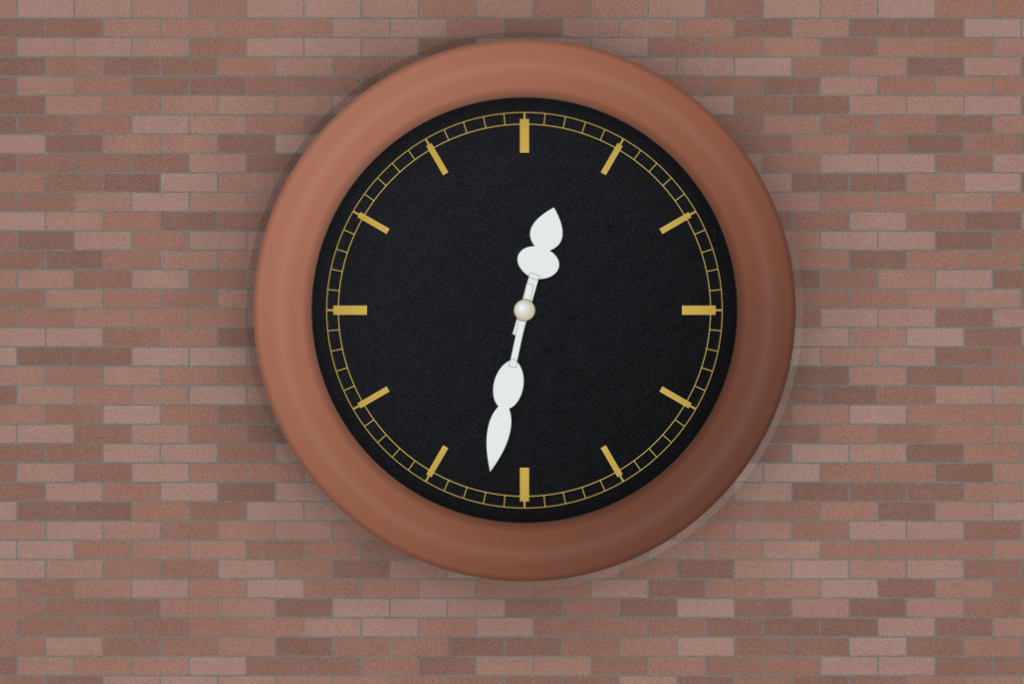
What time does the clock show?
12:32
